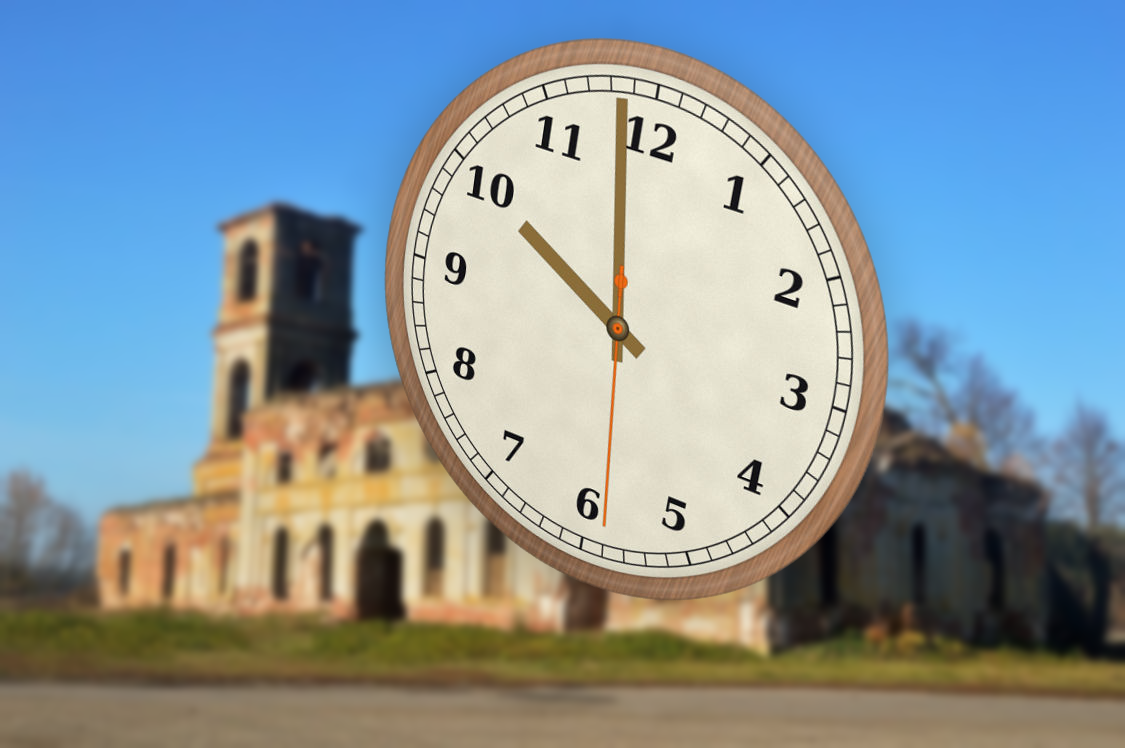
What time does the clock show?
9:58:29
